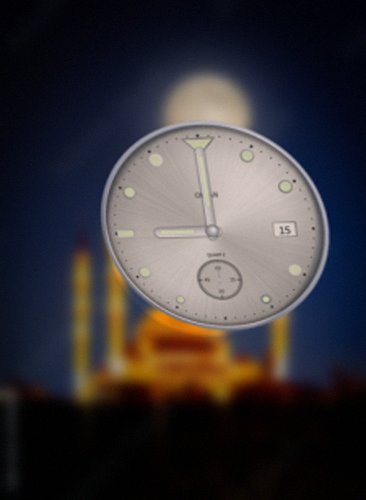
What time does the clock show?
9:00
